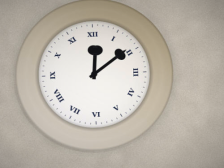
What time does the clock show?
12:09
